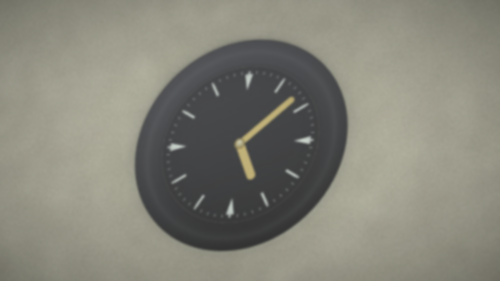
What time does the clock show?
5:08
